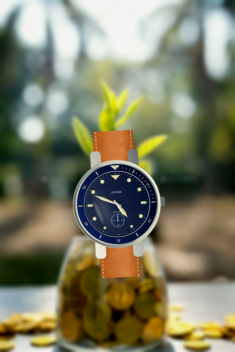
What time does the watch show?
4:49
